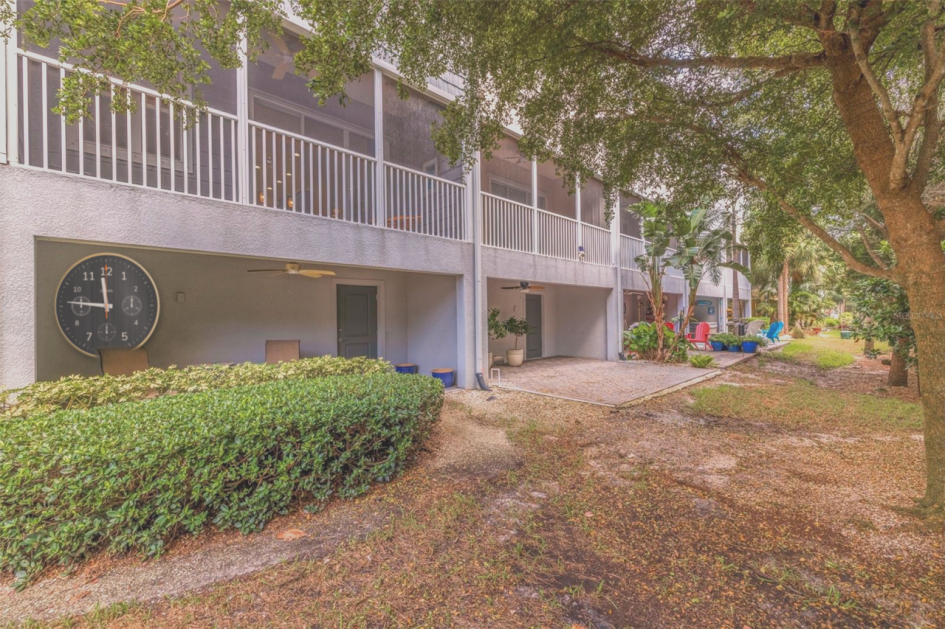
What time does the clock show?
11:46
